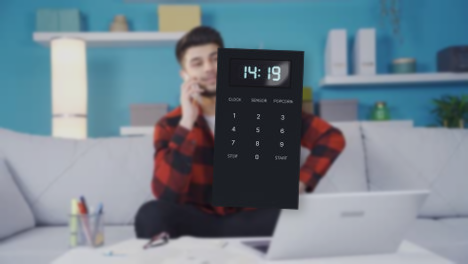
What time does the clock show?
14:19
